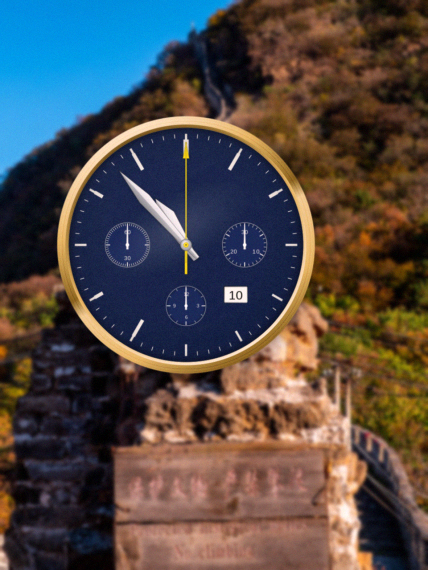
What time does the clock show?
10:53
